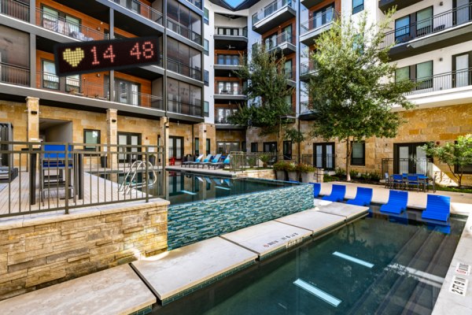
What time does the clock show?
14:48
